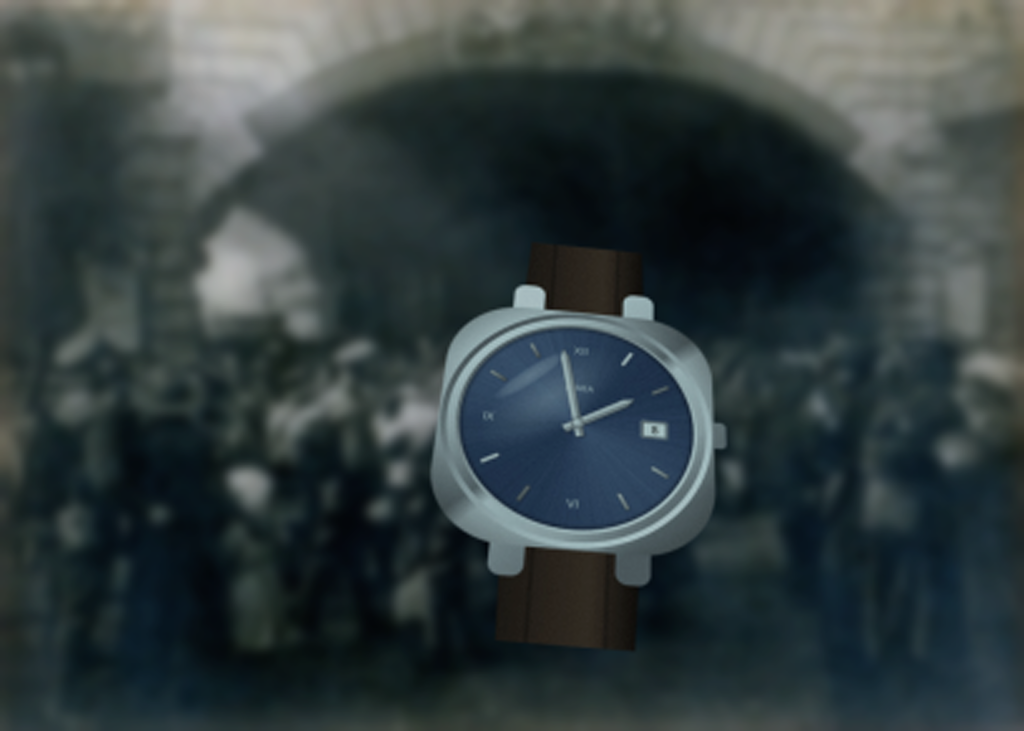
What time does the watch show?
1:58
